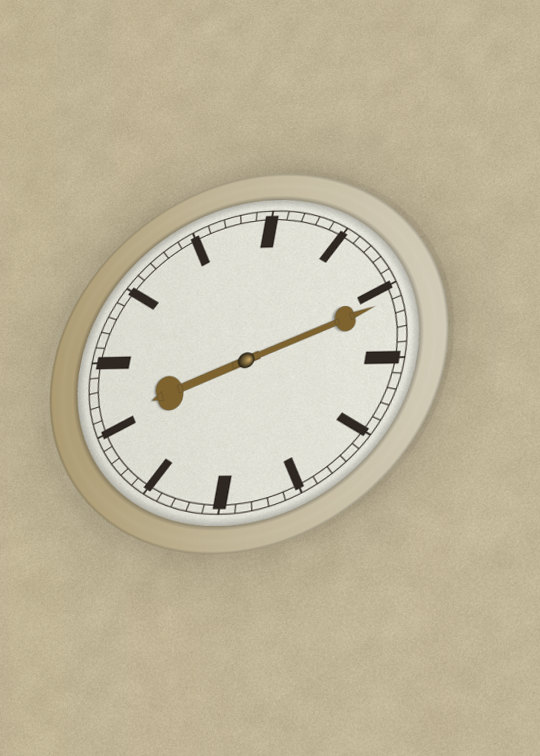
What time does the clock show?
8:11
